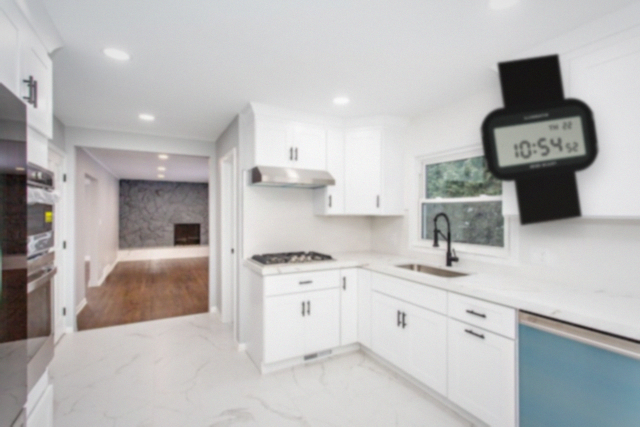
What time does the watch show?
10:54
